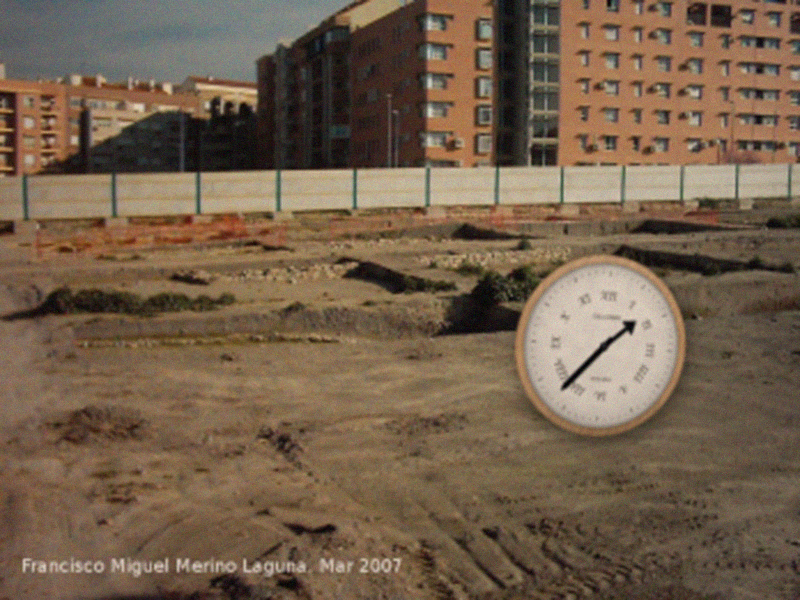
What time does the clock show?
1:37
